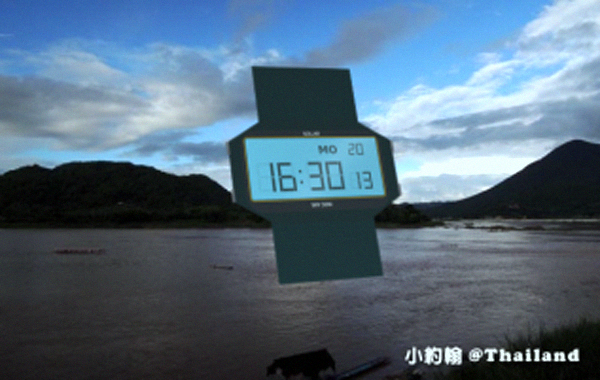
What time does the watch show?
16:30:13
